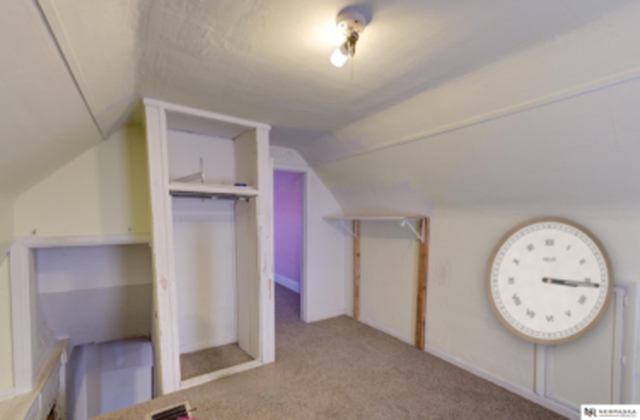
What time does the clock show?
3:16
